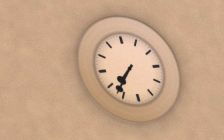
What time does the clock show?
7:37
